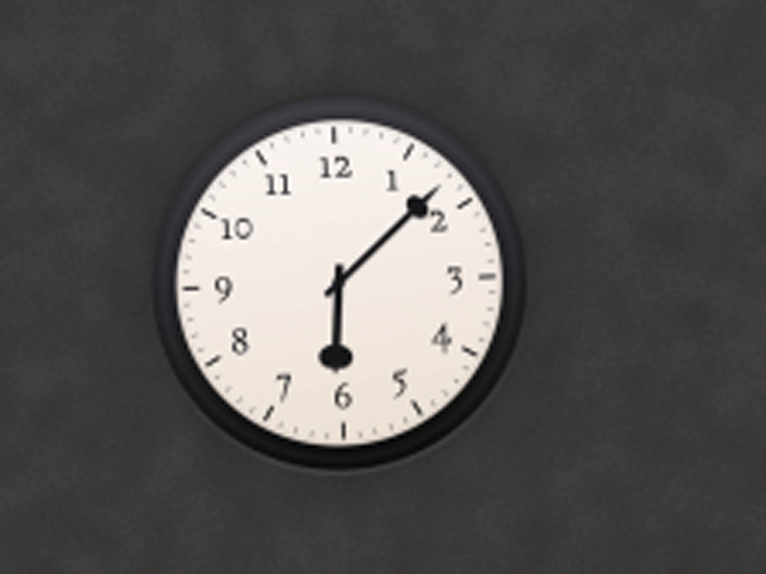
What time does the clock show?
6:08
